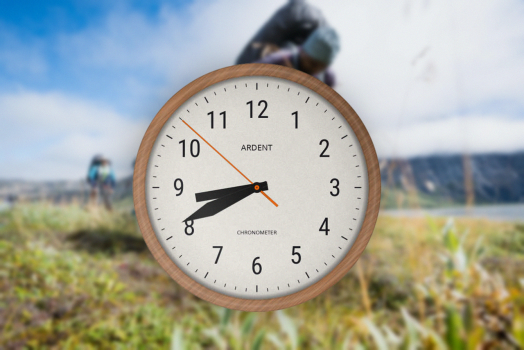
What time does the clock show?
8:40:52
